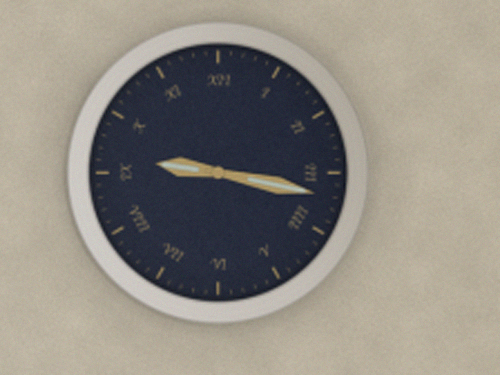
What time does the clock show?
9:17
